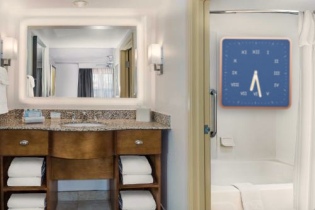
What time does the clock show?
6:28
